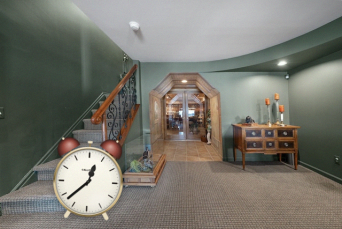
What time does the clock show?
12:38
